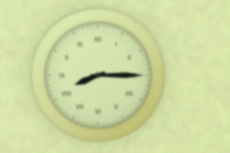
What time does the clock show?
8:15
